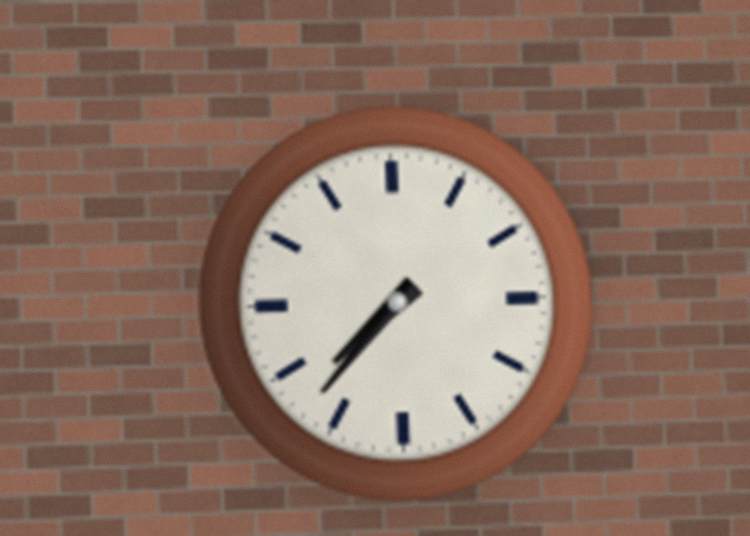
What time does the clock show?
7:37
